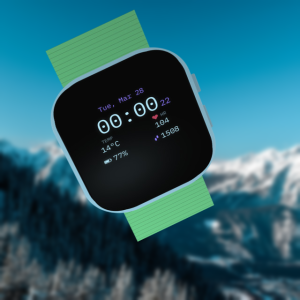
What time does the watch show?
0:00:22
